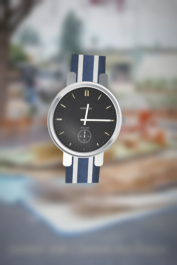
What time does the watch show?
12:15
